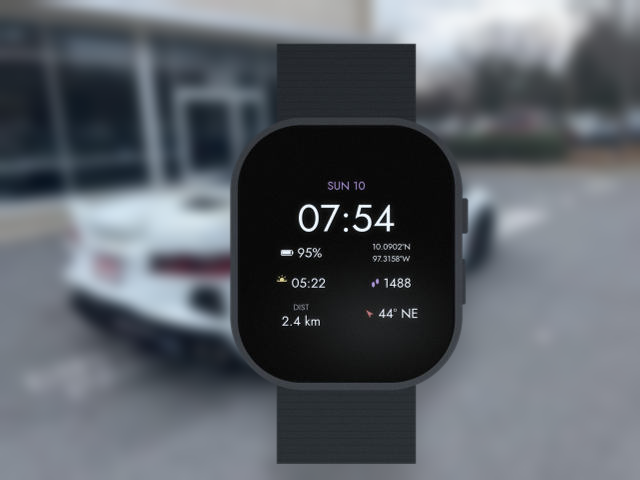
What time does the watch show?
7:54
